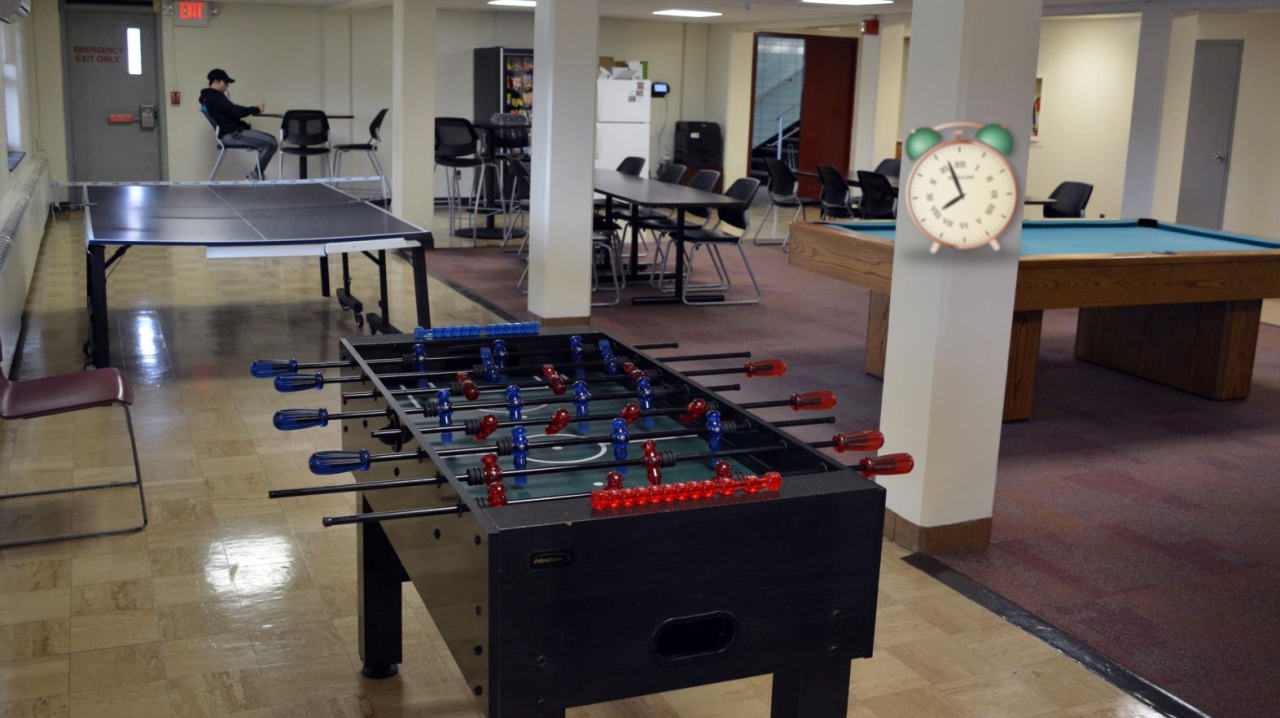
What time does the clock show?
7:57
